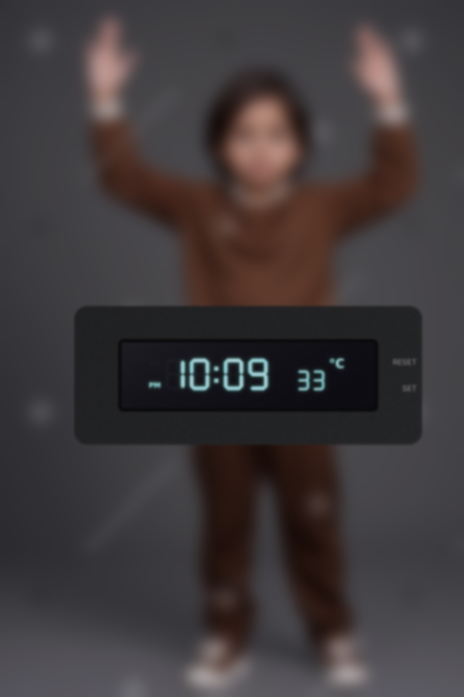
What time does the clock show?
10:09
